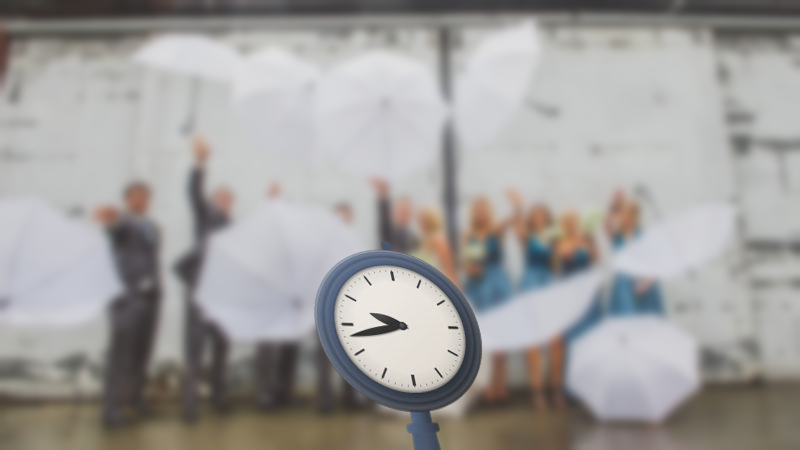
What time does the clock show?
9:43
